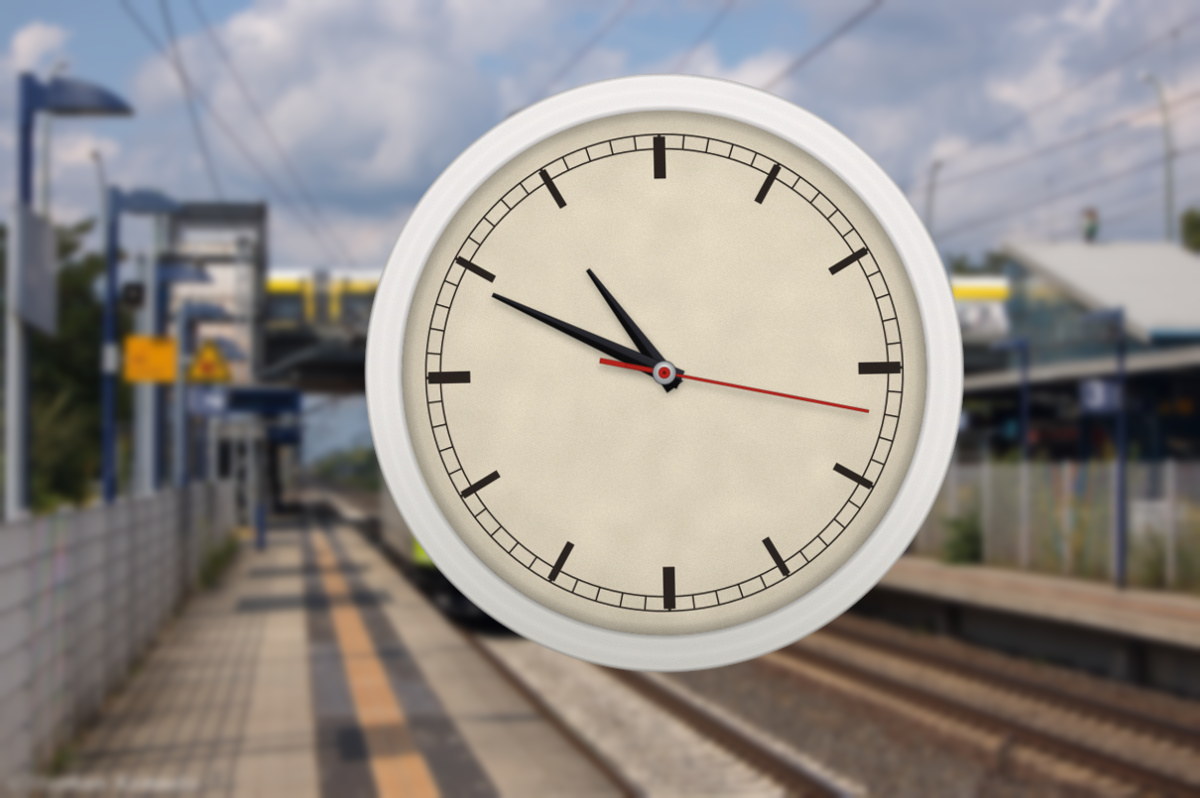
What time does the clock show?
10:49:17
